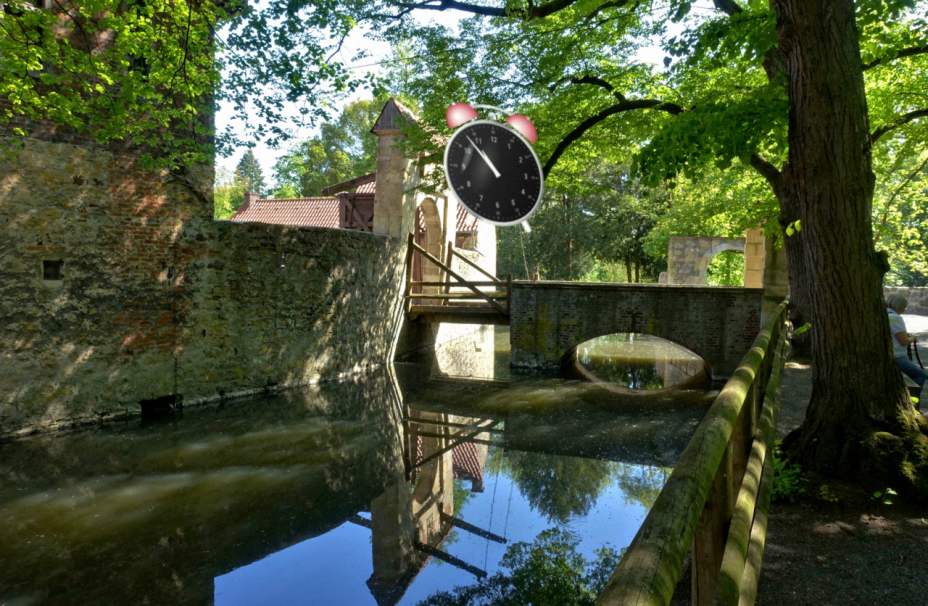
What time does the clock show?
10:53
